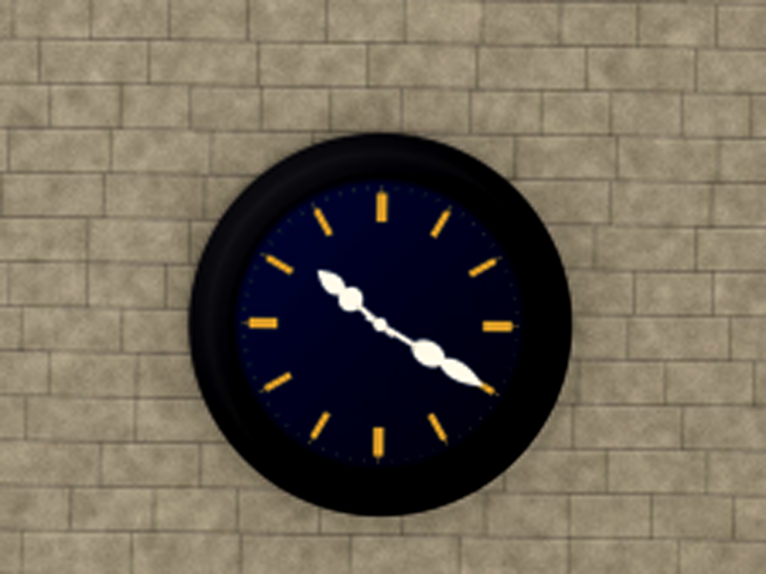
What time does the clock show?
10:20
